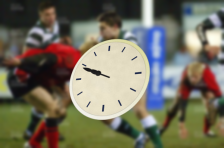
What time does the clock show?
9:49
